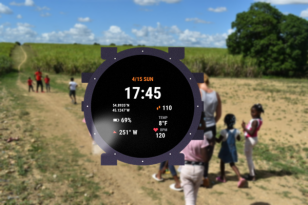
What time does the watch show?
17:45
